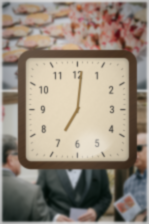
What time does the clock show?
7:01
